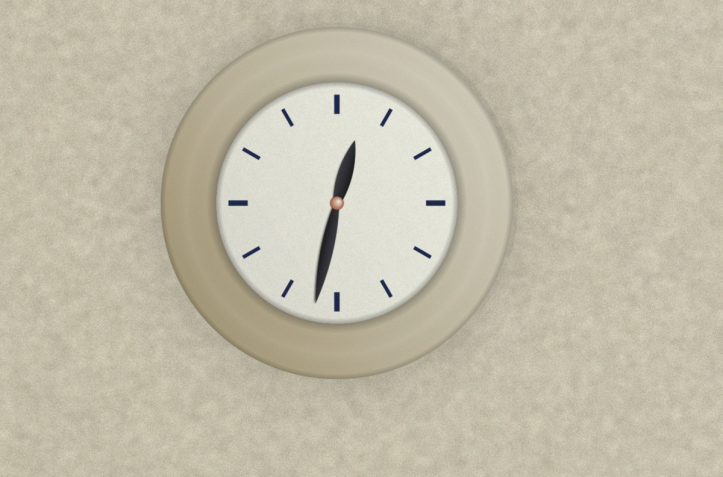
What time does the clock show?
12:32
